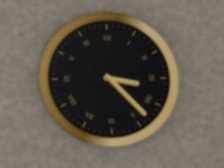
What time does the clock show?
3:23
